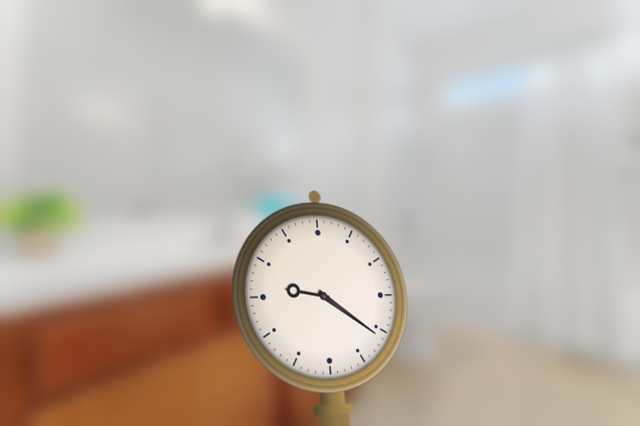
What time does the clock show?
9:21
